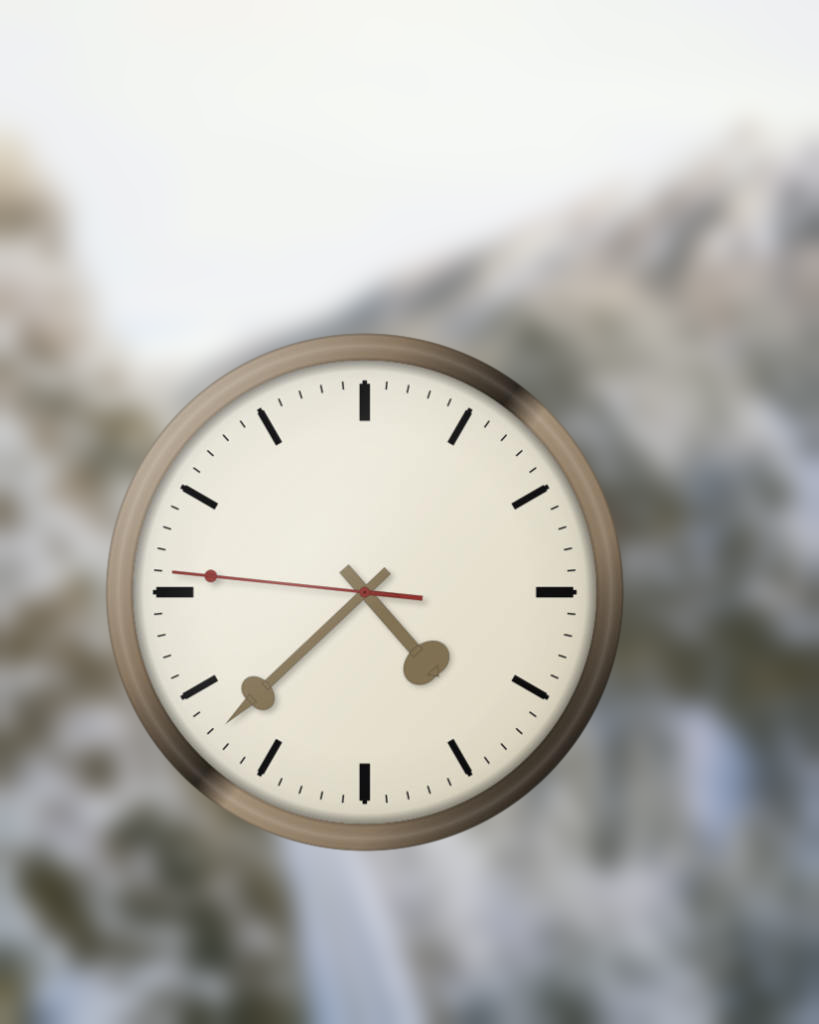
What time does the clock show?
4:37:46
